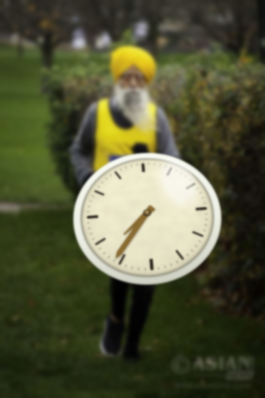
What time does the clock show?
7:36
